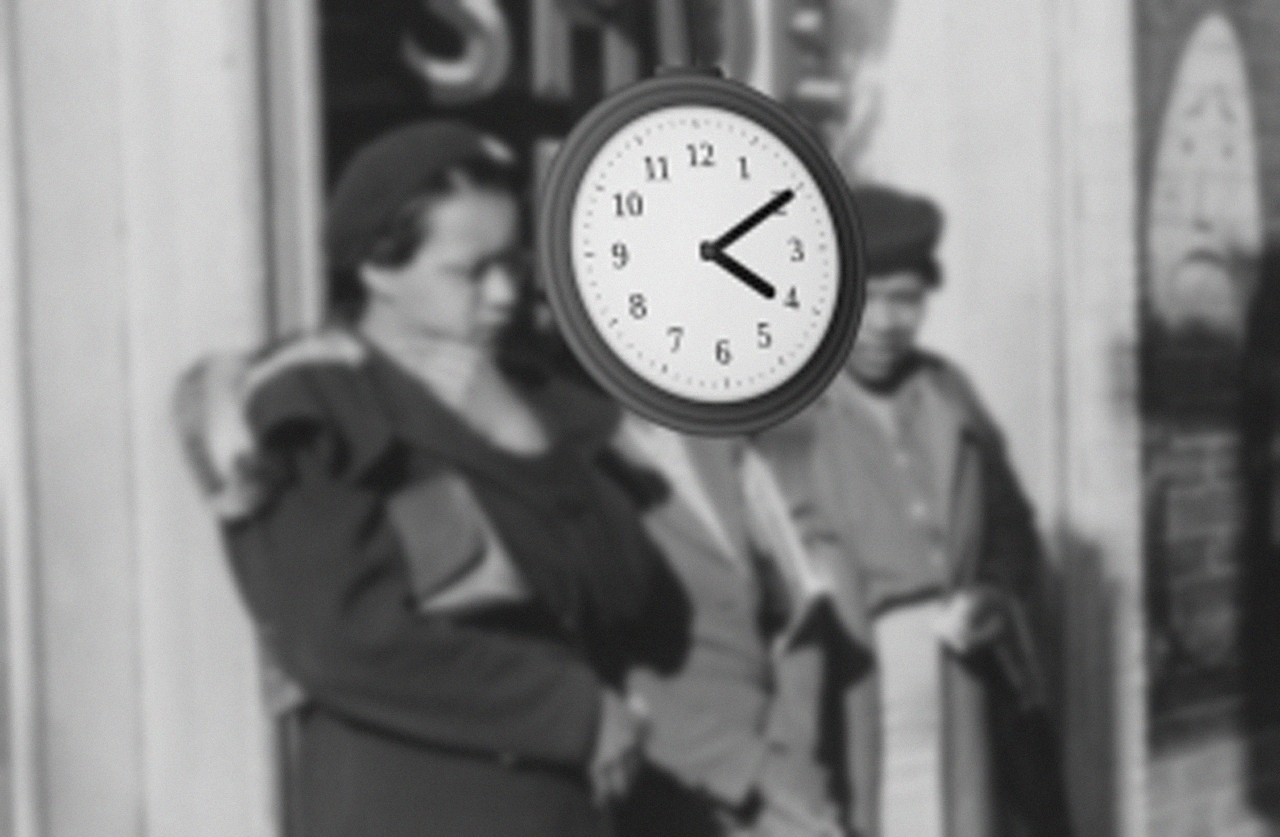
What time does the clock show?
4:10
